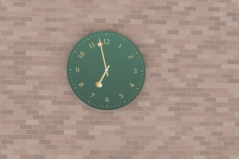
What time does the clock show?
6:58
